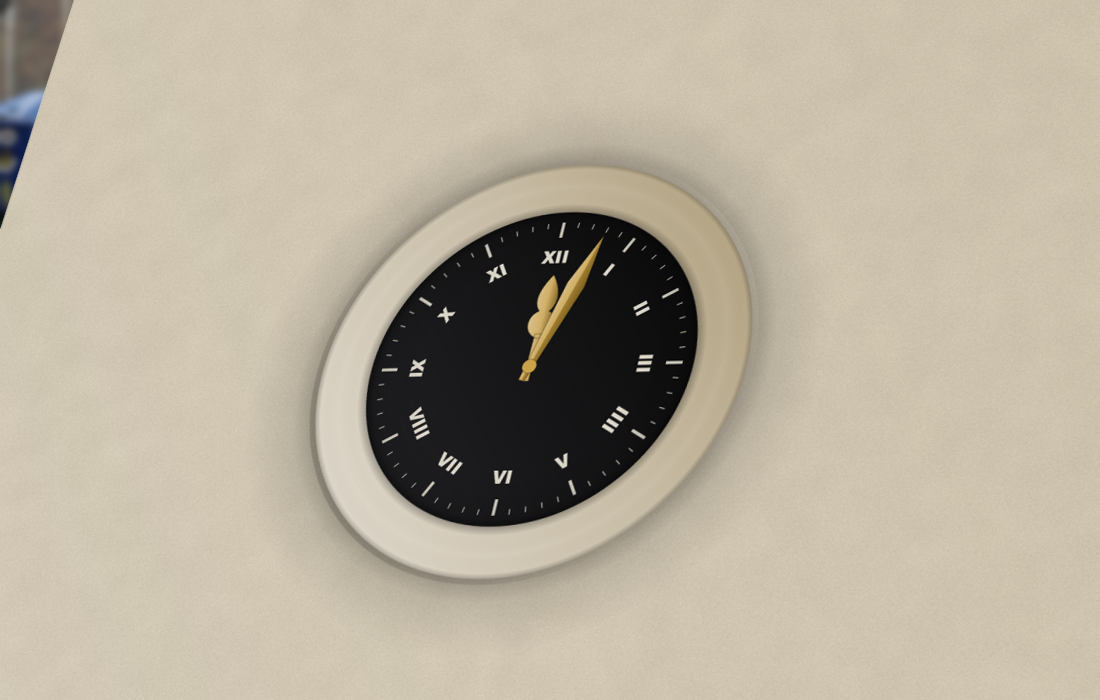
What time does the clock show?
12:03
